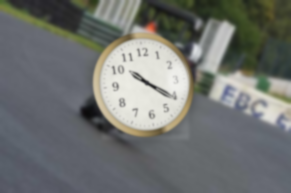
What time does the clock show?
10:21
